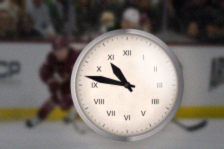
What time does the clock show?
10:47
